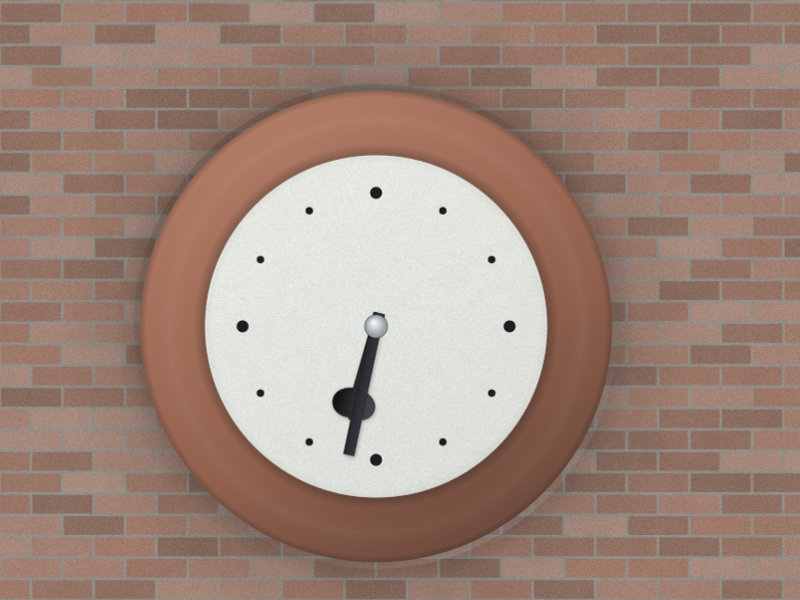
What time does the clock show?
6:32
